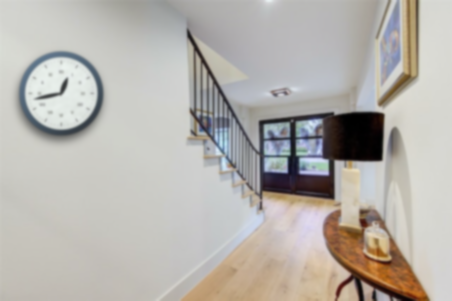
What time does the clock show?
12:43
